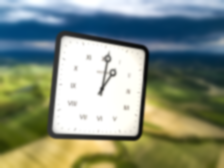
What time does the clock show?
1:01
